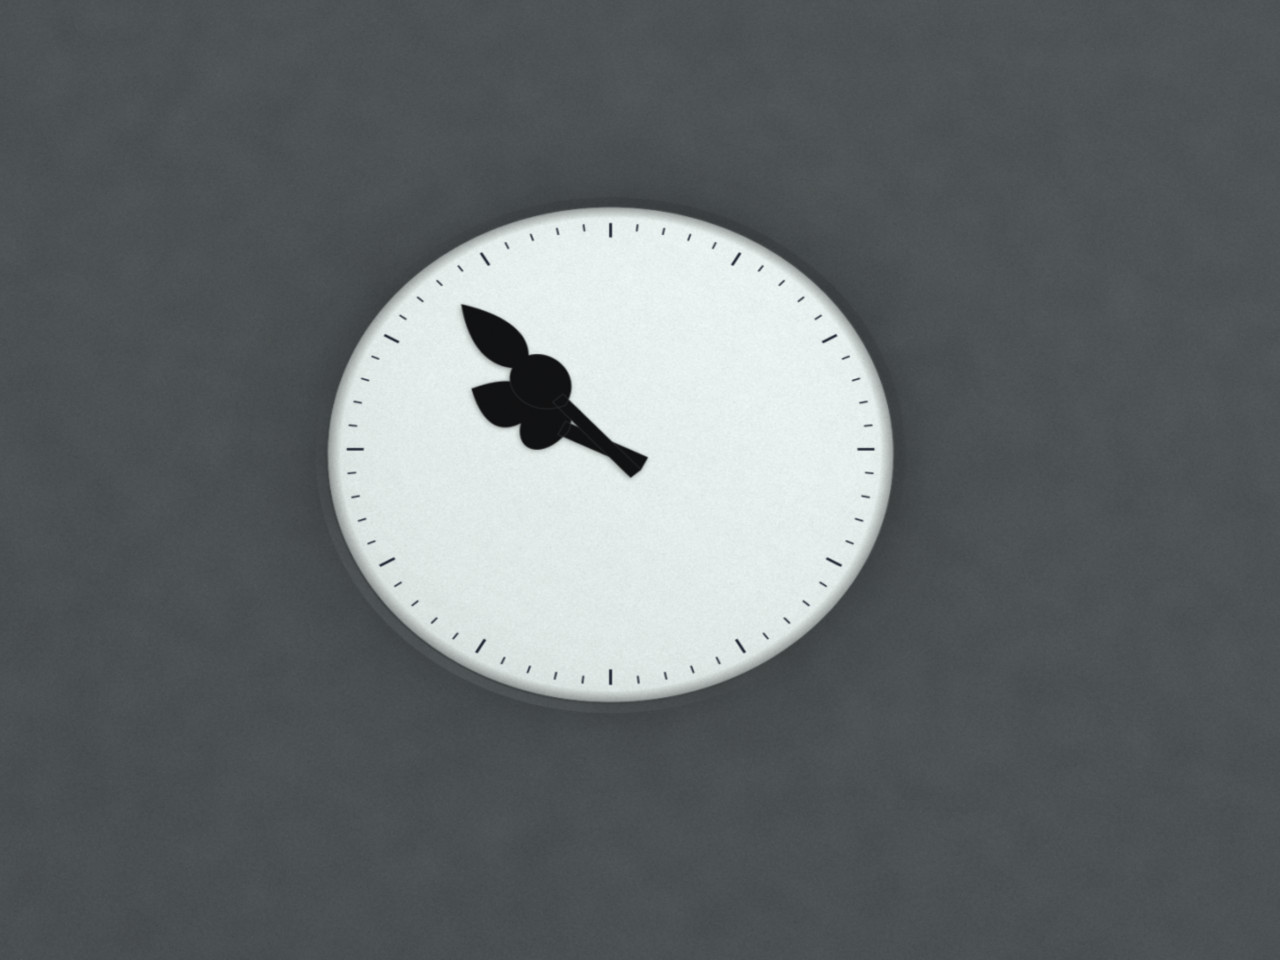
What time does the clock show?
9:53
